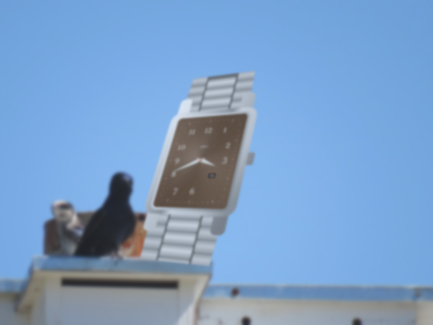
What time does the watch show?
3:41
